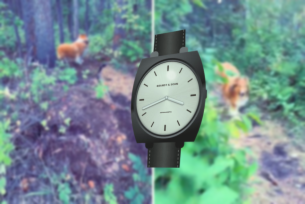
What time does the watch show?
3:42
